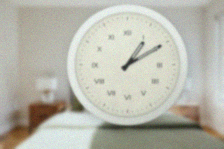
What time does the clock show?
1:10
